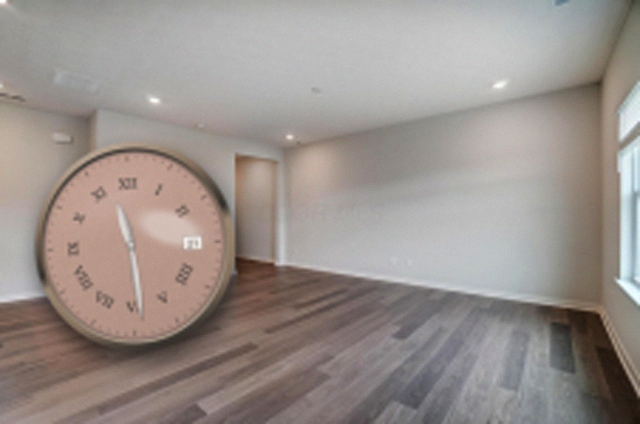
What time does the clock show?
11:29
